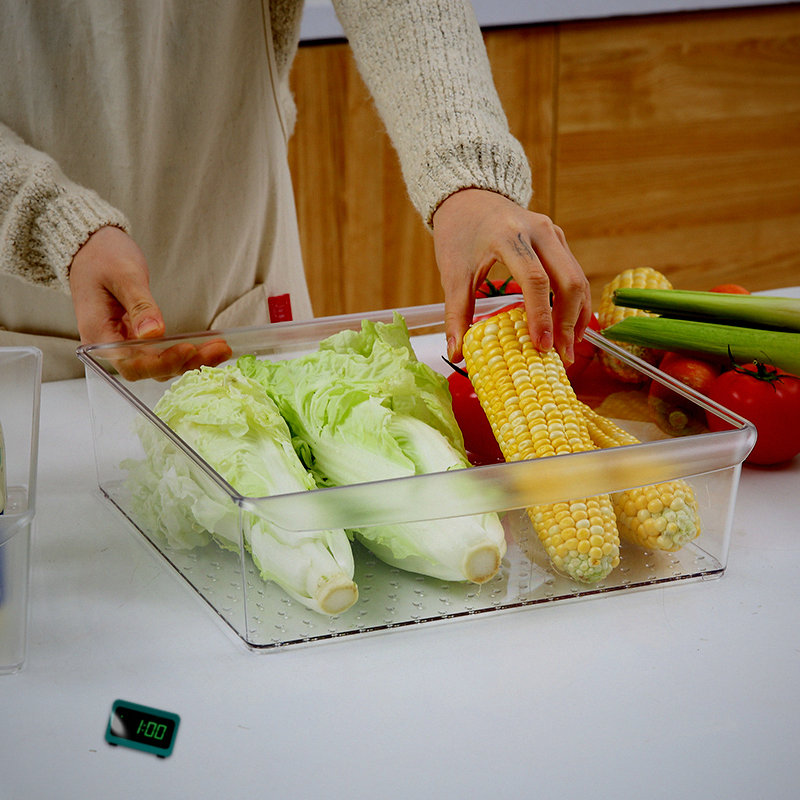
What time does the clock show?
1:00
